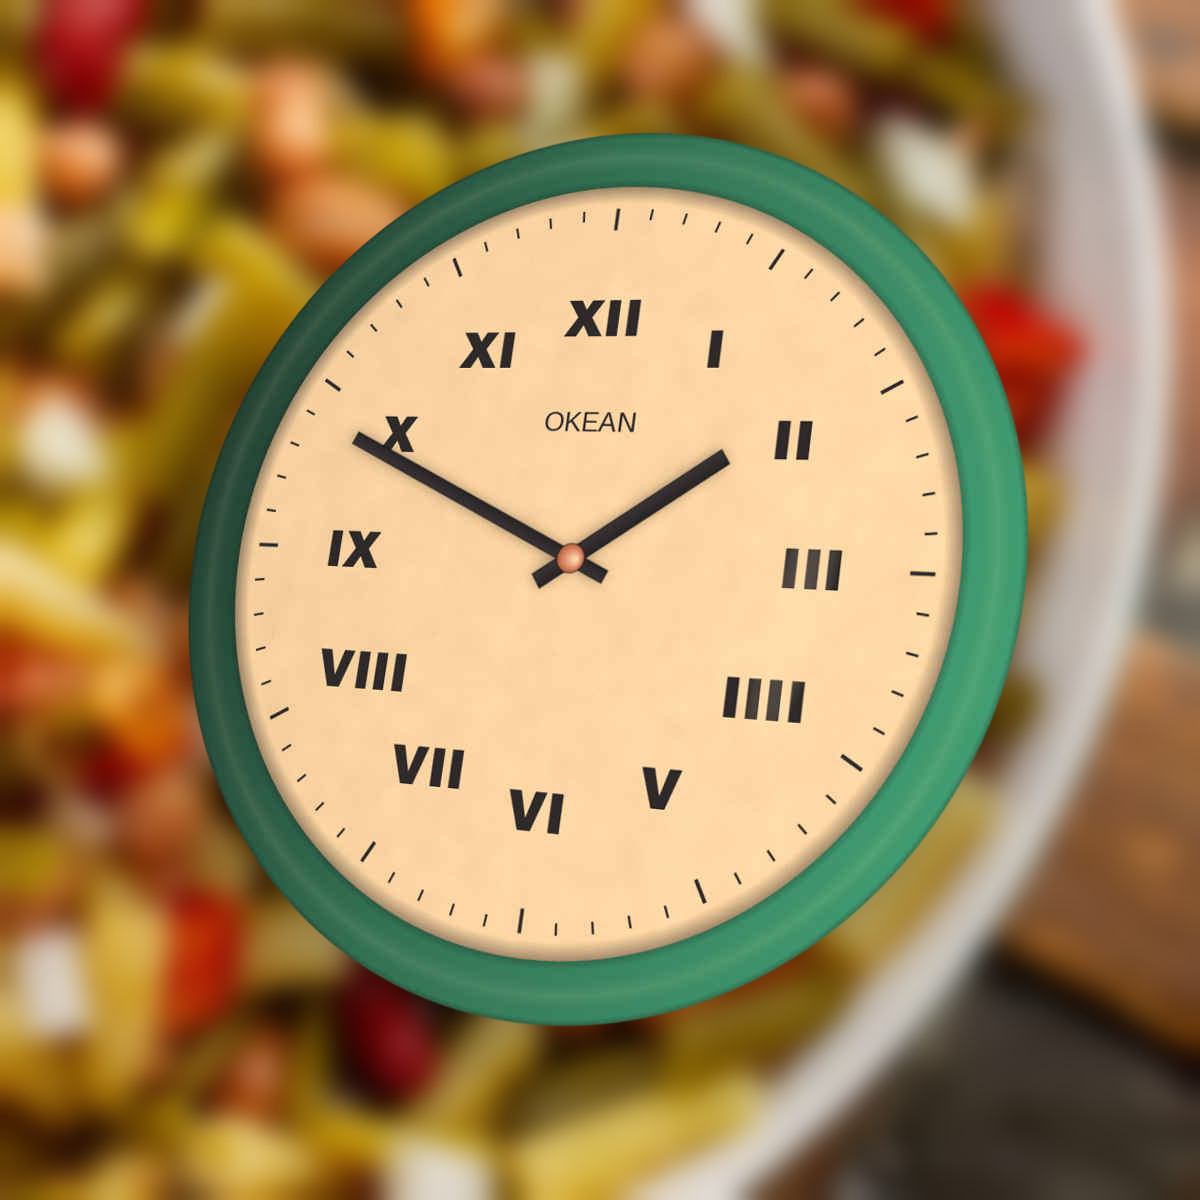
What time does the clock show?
1:49
